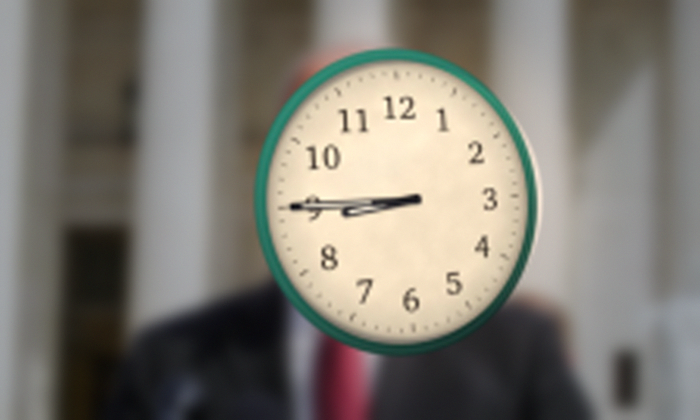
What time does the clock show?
8:45
